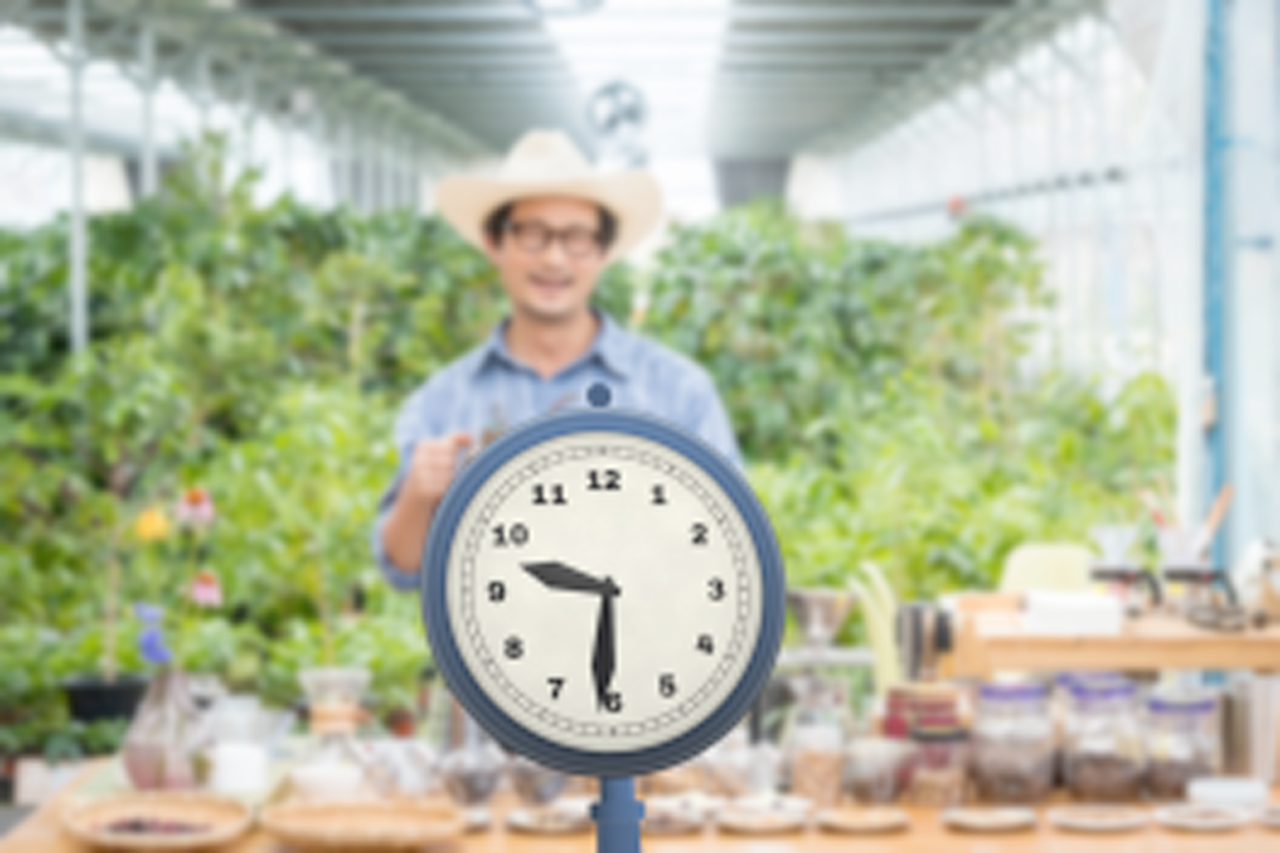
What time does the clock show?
9:31
